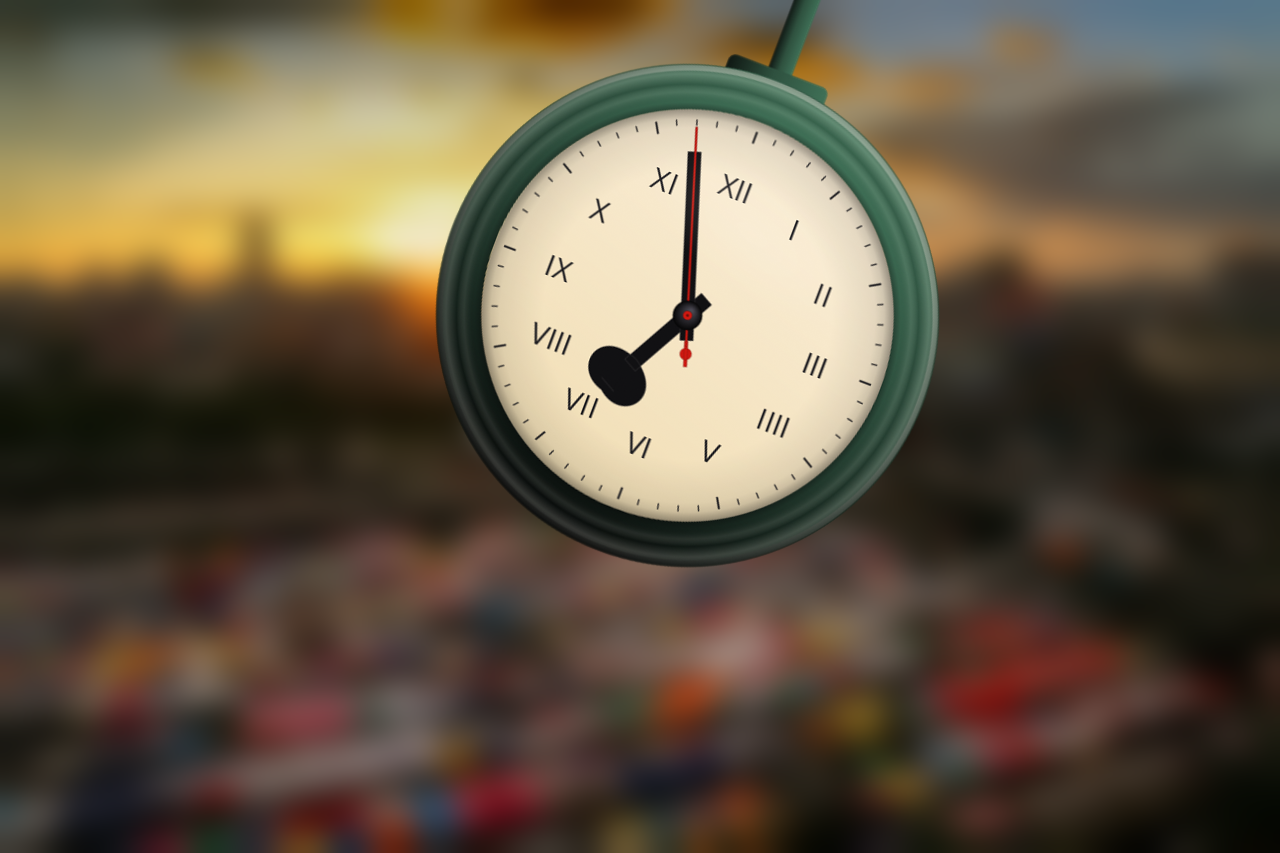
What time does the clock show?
6:56:57
